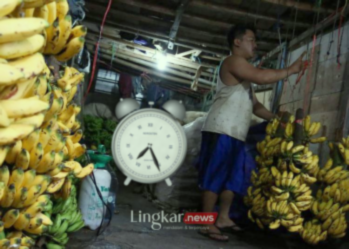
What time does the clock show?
7:26
